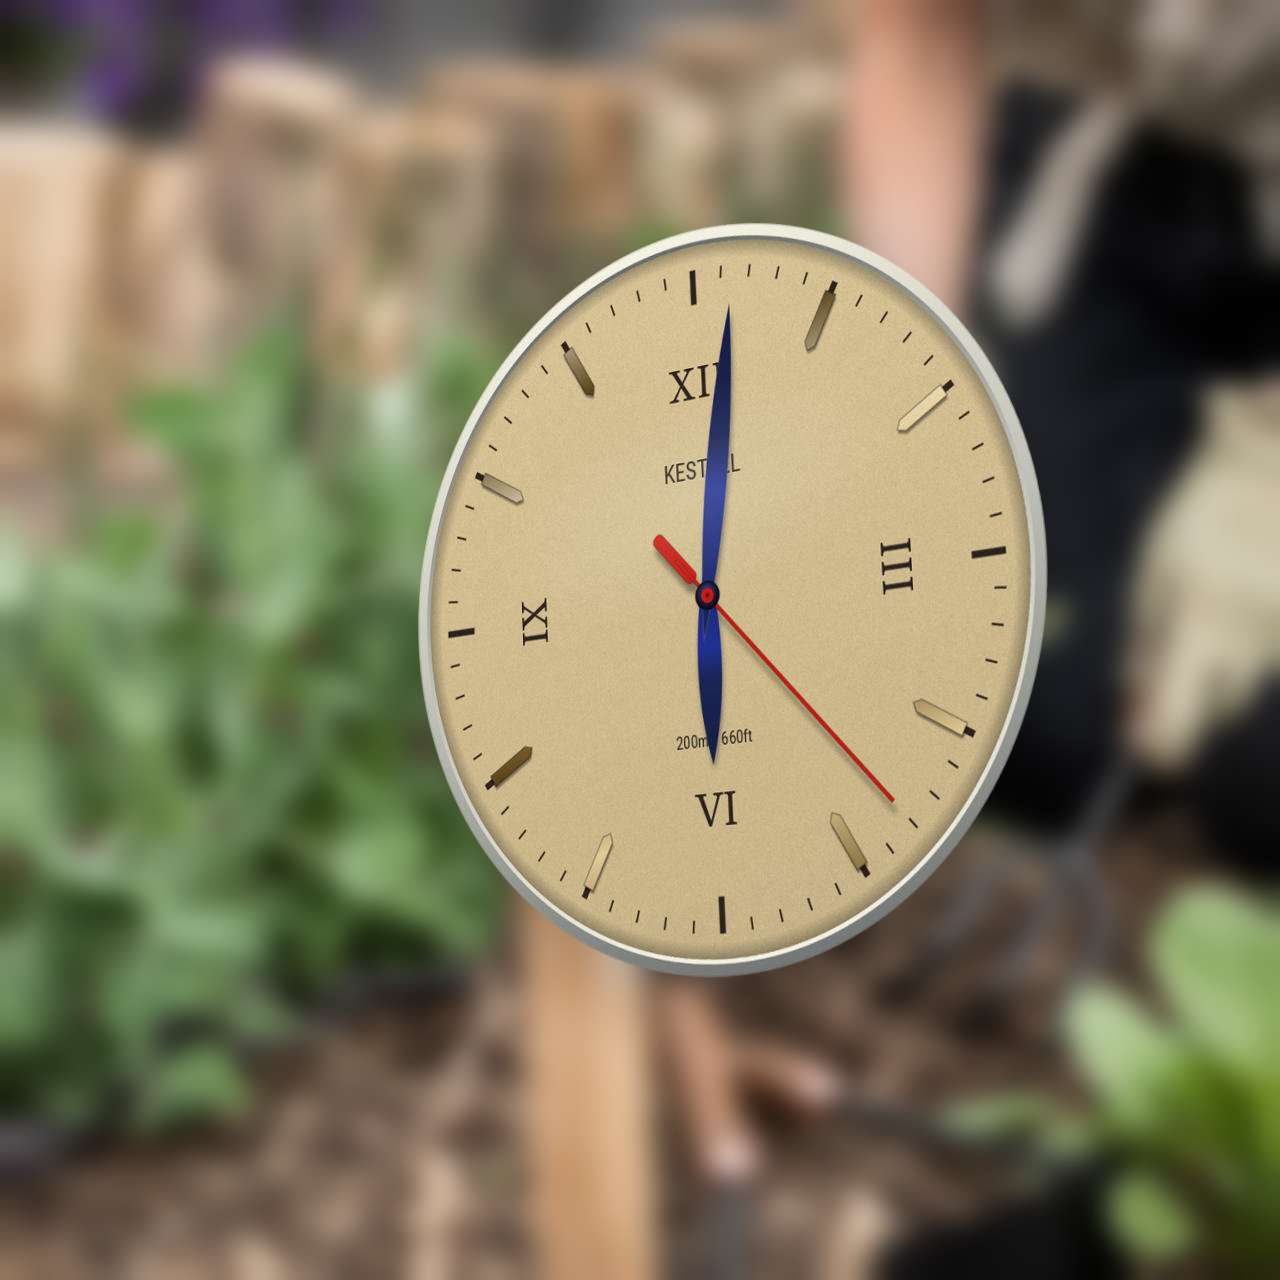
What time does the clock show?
6:01:23
